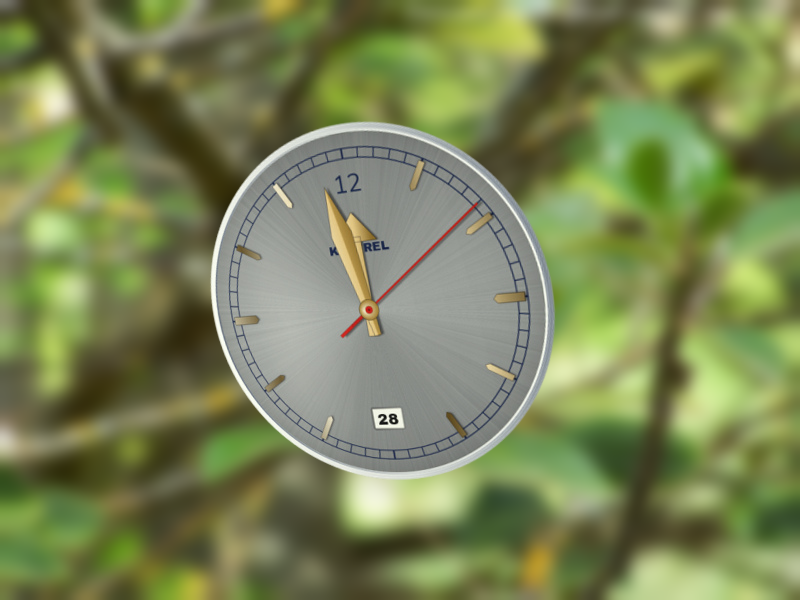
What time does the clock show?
11:58:09
